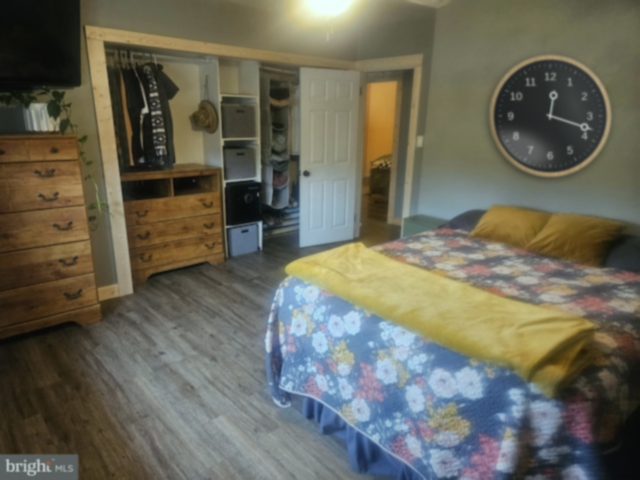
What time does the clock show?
12:18
